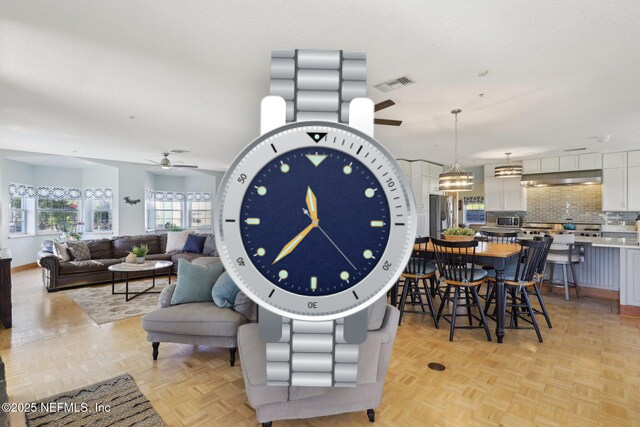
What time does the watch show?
11:37:23
